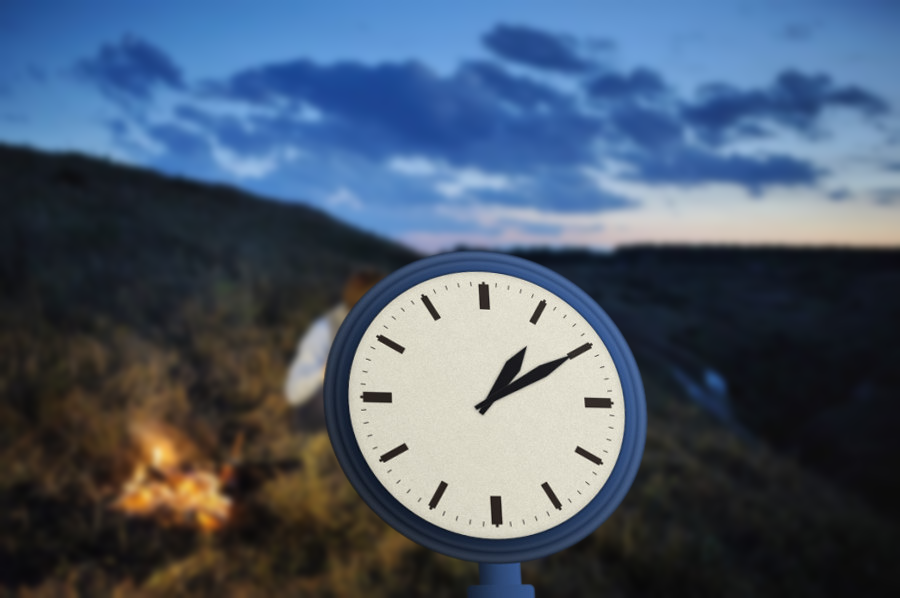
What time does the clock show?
1:10
